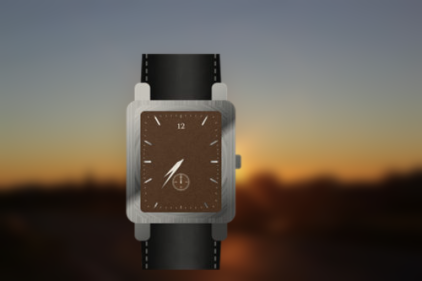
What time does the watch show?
7:36
